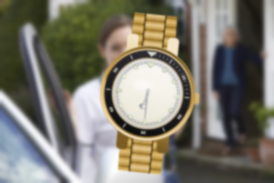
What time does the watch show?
6:30
